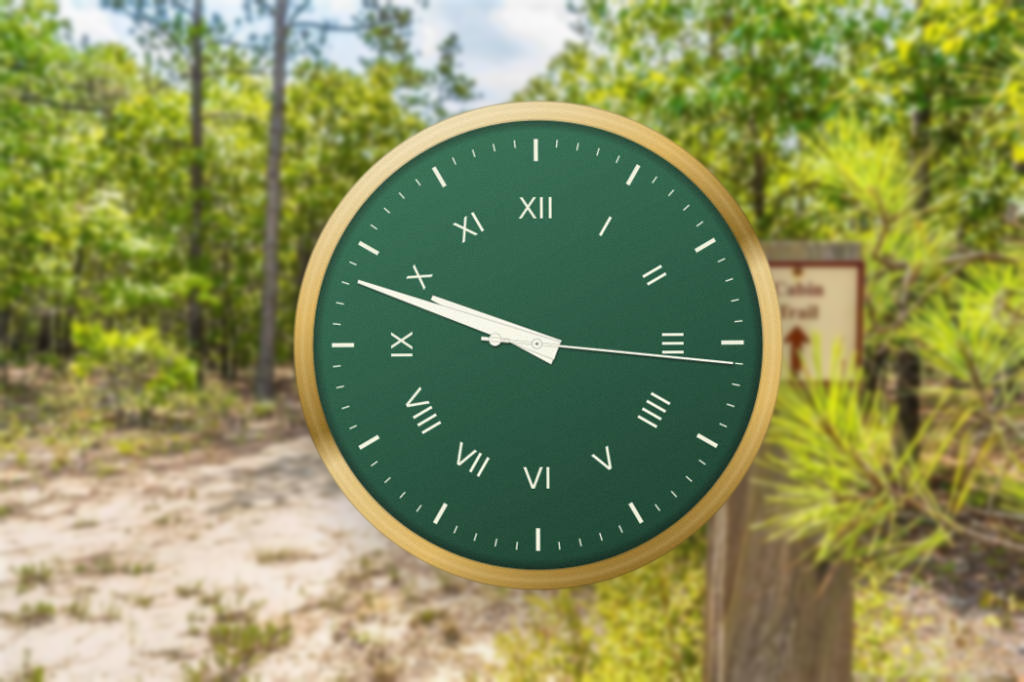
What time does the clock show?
9:48:16
